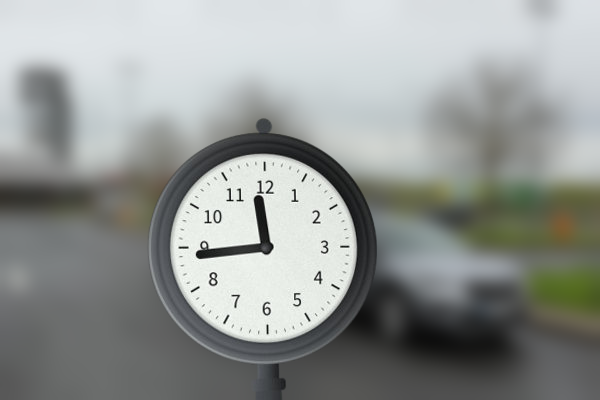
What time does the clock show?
11:44
